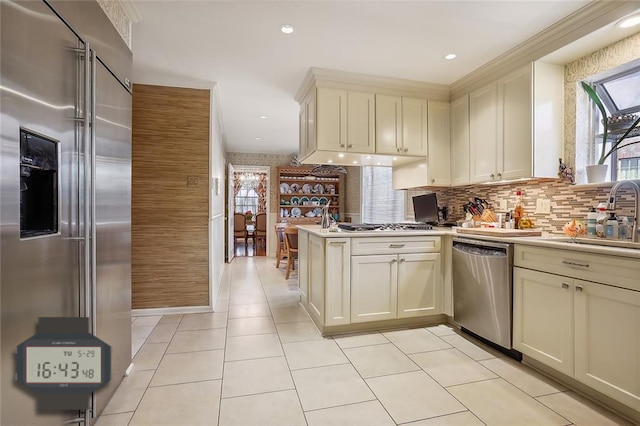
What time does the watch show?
16:43:48
